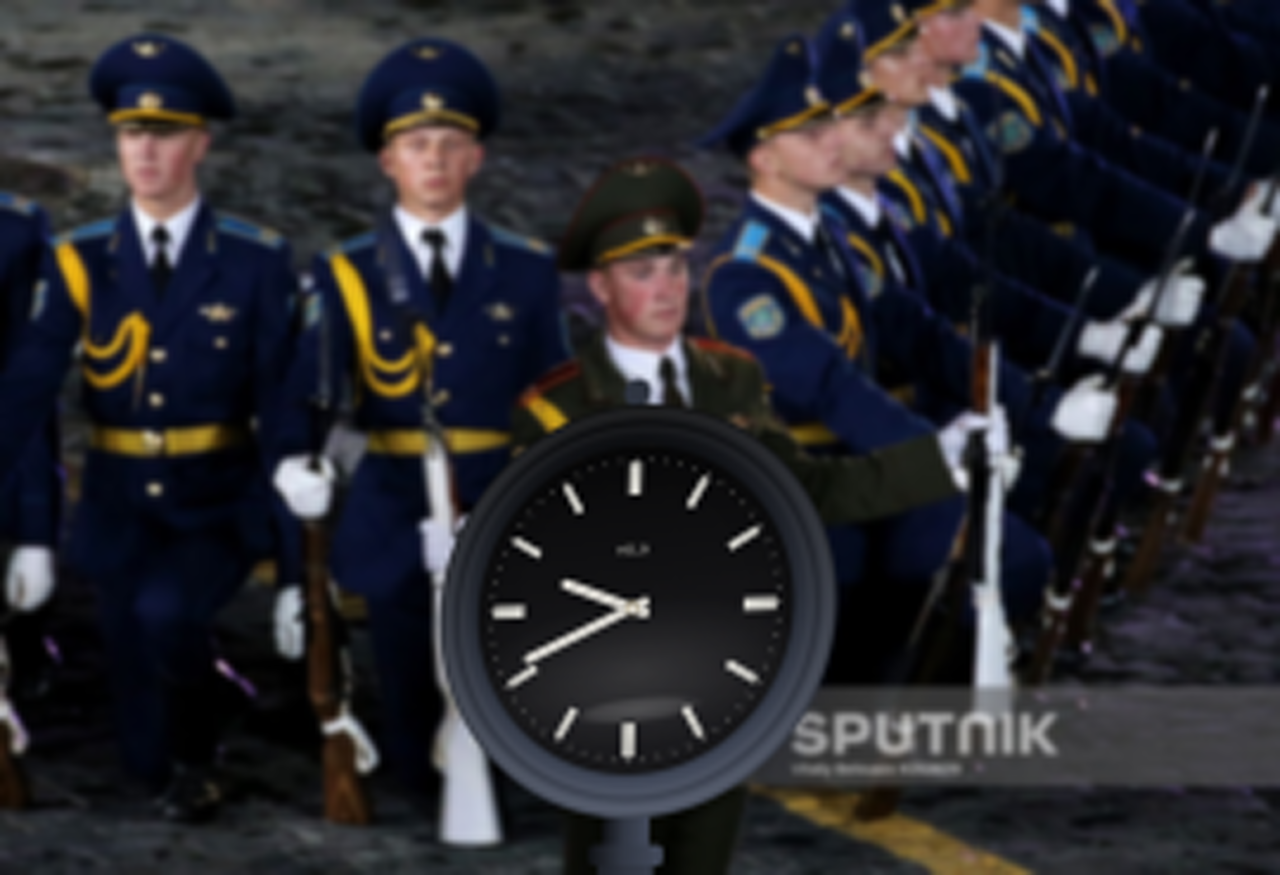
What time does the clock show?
9:41
